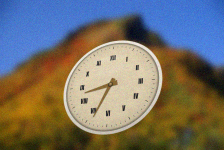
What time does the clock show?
8:34
